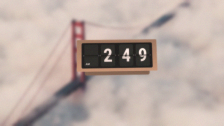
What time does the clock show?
2:49
